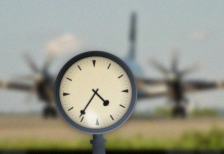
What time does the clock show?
4:36
